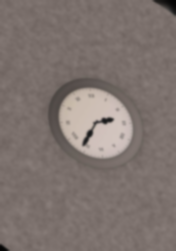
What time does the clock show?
2:36
